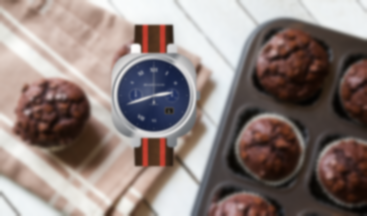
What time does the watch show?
2:42
